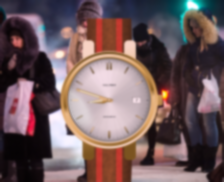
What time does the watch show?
8:48
